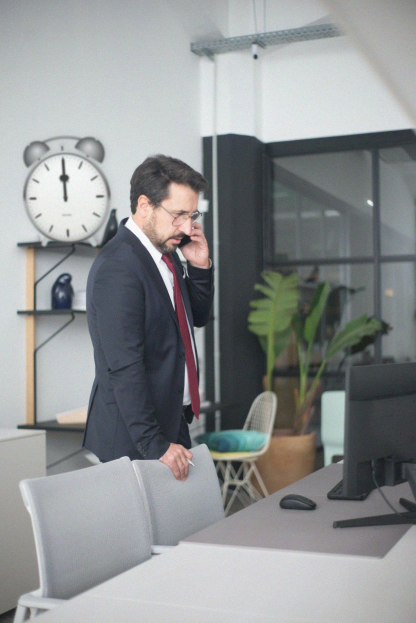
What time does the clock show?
12:00
